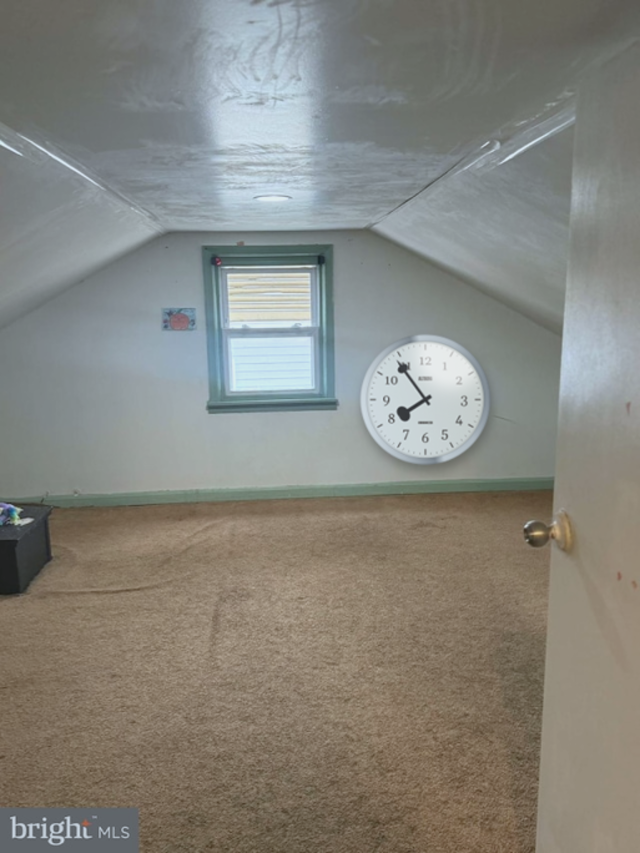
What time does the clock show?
7:54
